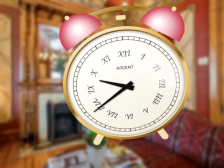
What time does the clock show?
9:39
